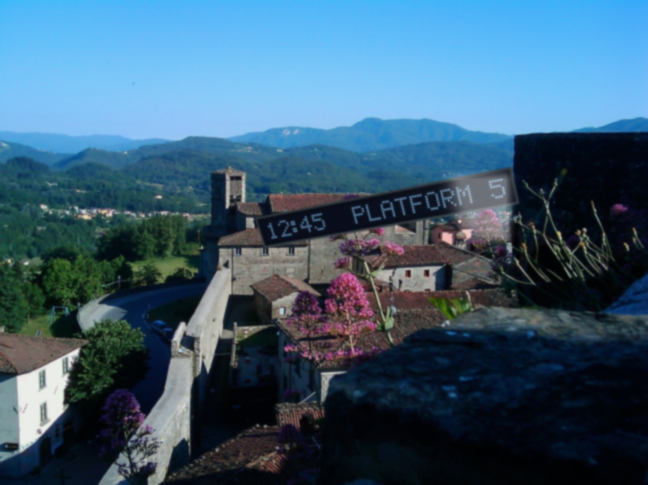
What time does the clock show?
12:45
